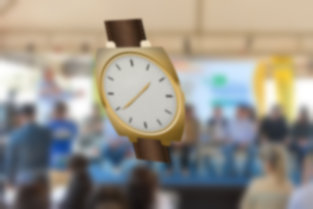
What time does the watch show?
1:39
